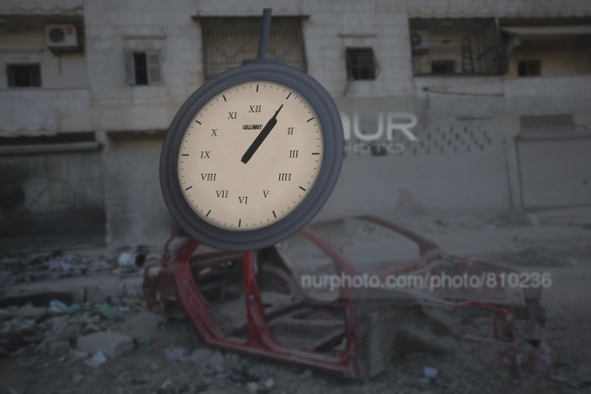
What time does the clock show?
1:05
